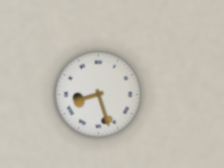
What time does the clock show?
8:27
